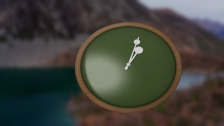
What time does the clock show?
1:03
